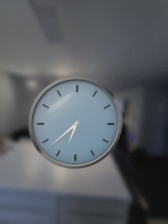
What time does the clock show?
6:38
